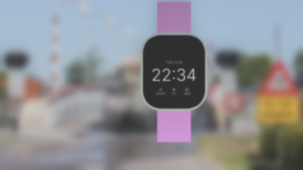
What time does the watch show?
22:34
